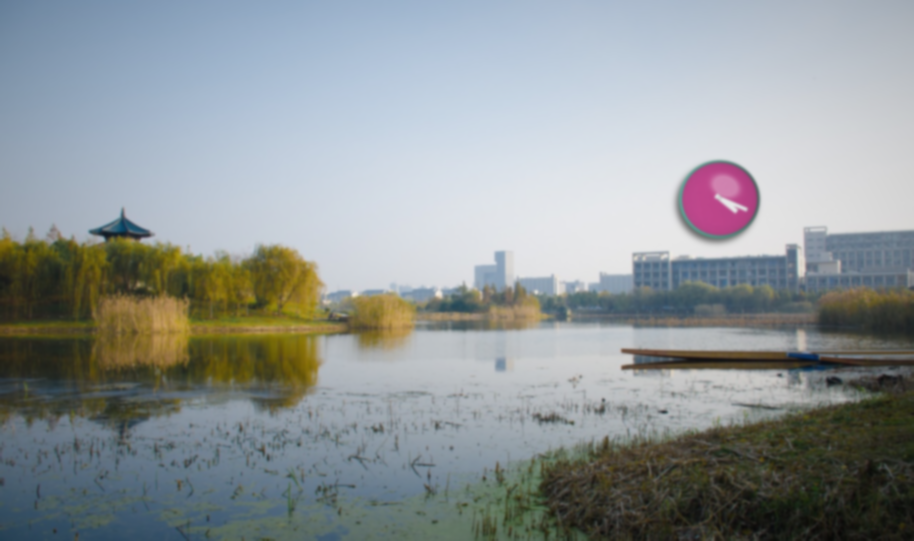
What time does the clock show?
4:19
